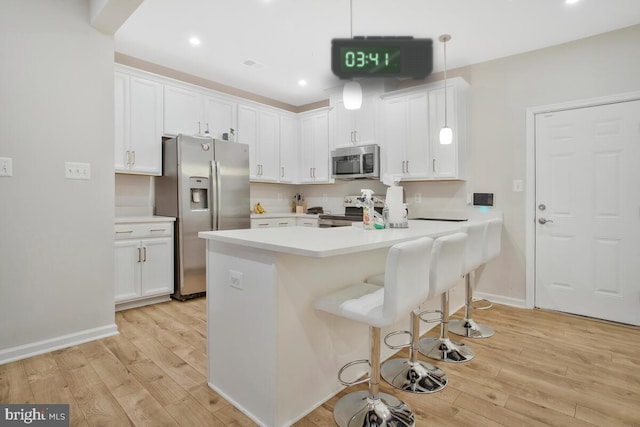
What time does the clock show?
3:41
